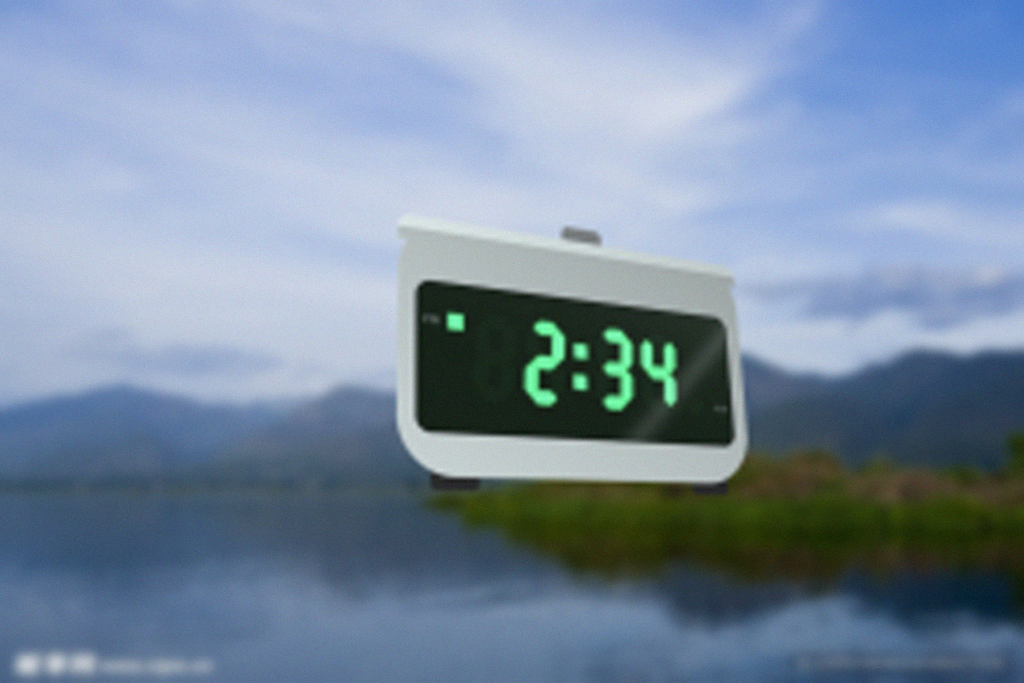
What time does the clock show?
2:34
